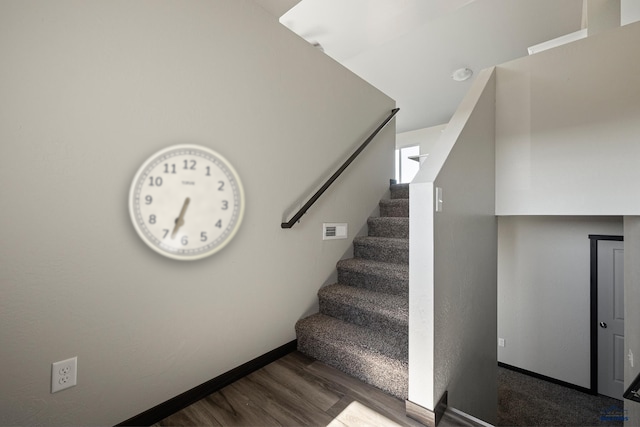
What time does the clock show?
6:33
